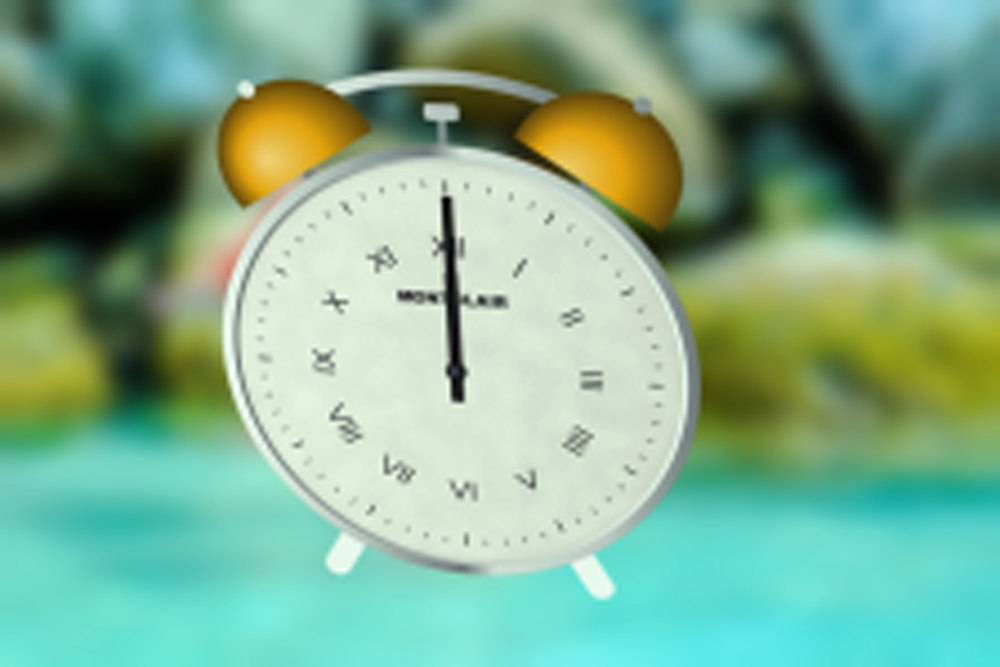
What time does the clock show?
12:00
